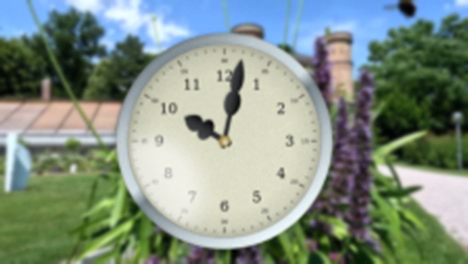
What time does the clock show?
10:02
